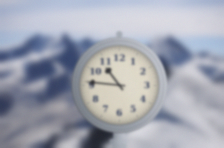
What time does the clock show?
10:46
